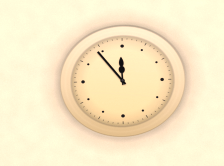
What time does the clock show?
11:54
